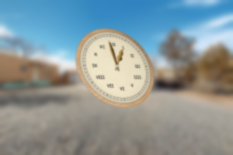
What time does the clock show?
12:59
